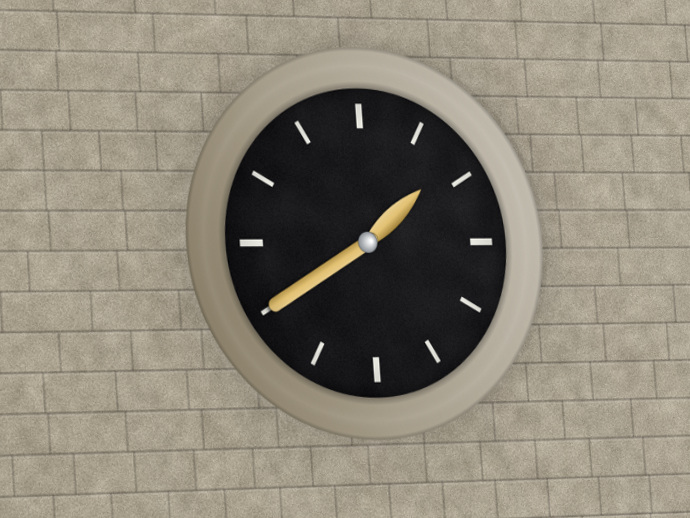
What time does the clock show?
1:40
